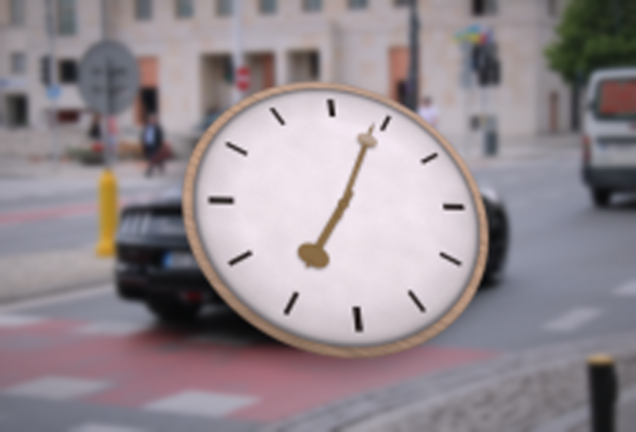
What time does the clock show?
7:04
